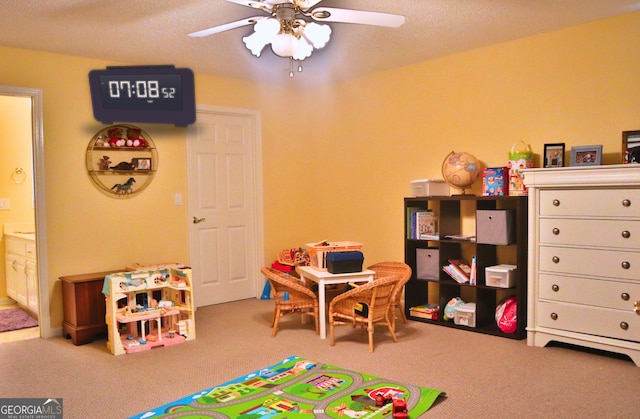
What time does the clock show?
7:08
